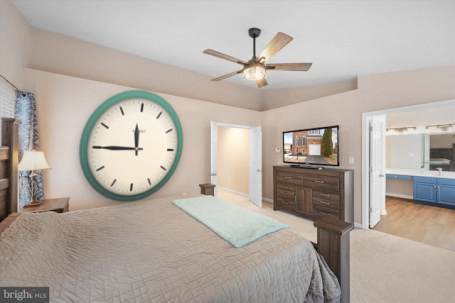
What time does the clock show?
11:45
